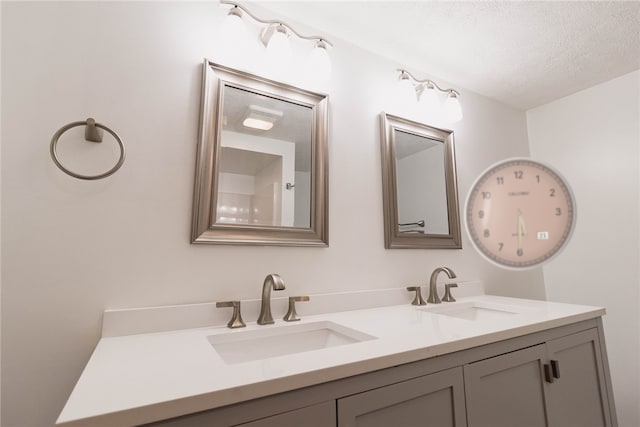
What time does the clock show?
5:30
